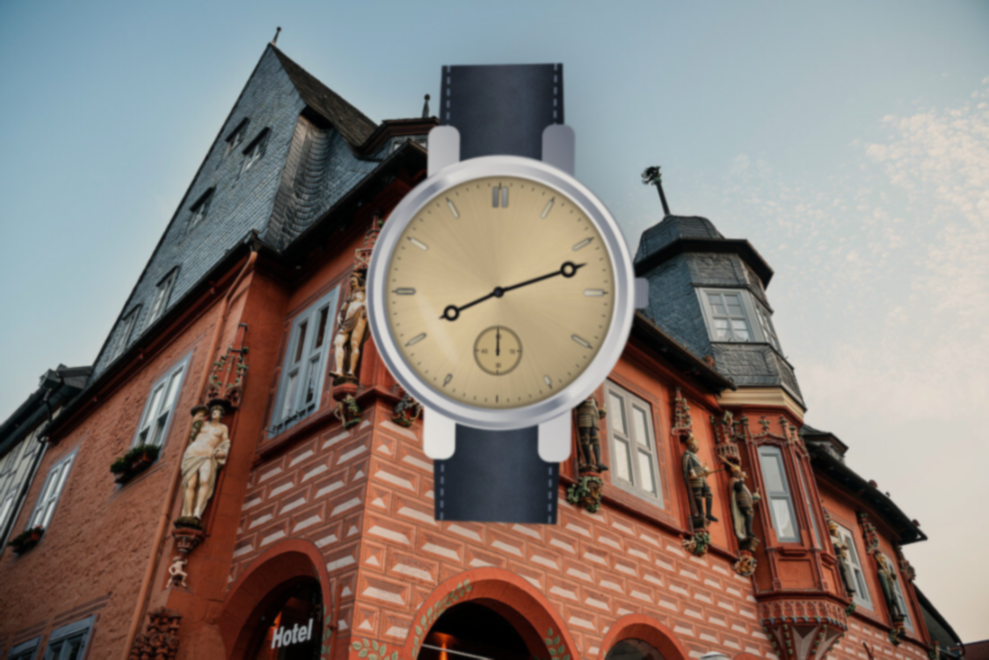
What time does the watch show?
8:12
